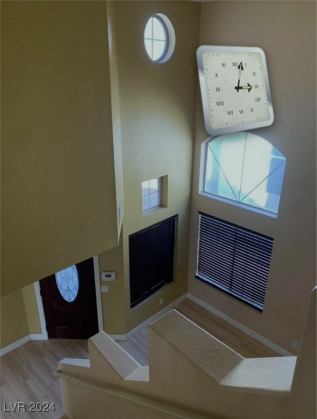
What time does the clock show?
3:03
